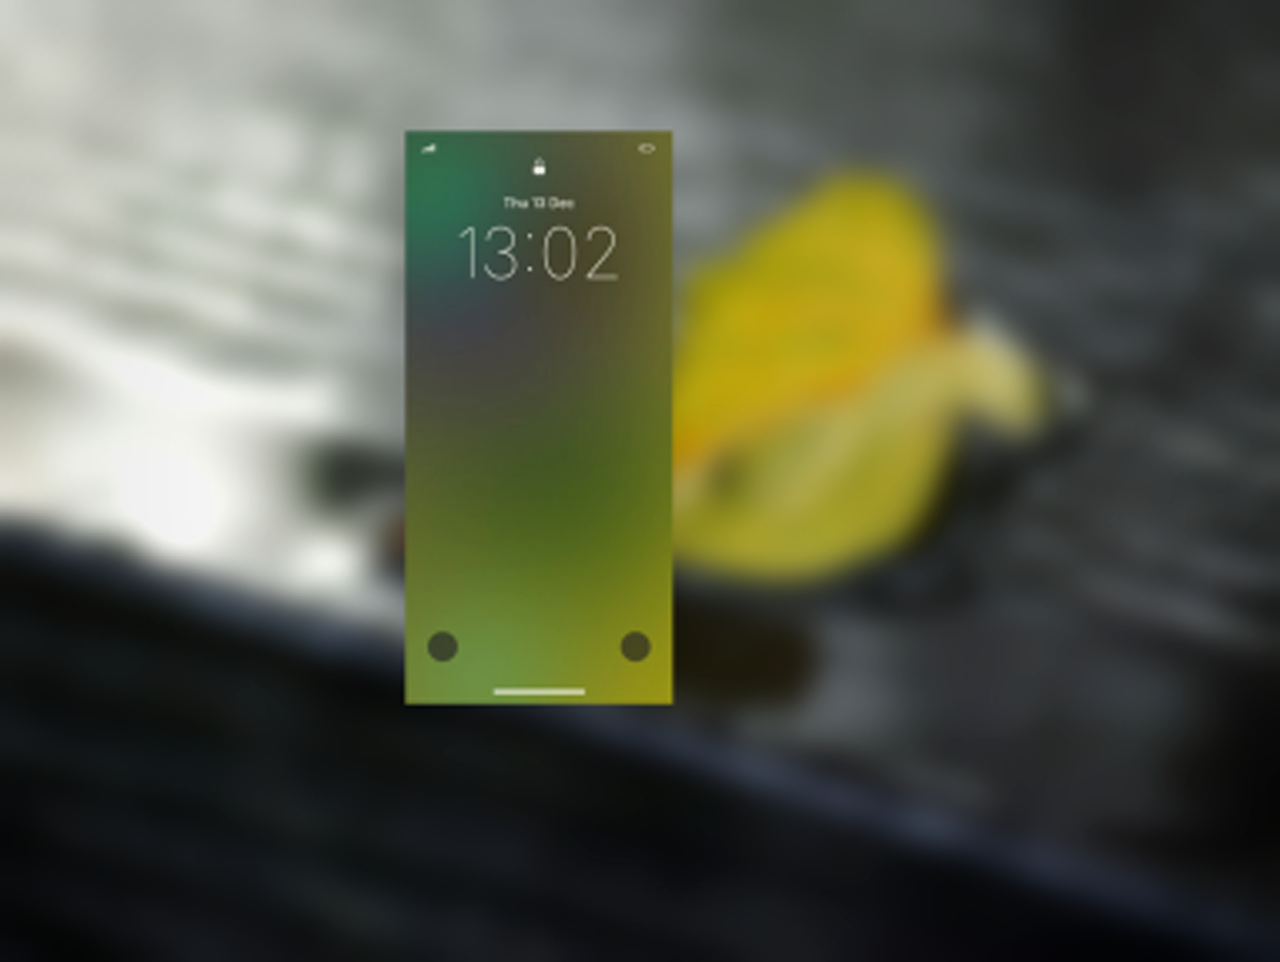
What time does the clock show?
13:02
